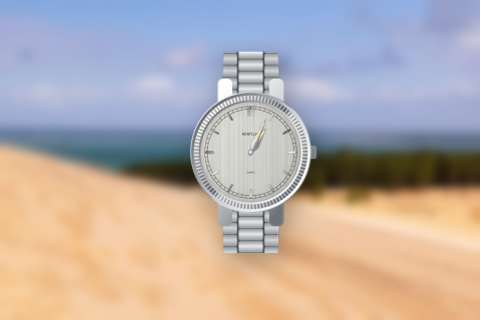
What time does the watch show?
1:04
